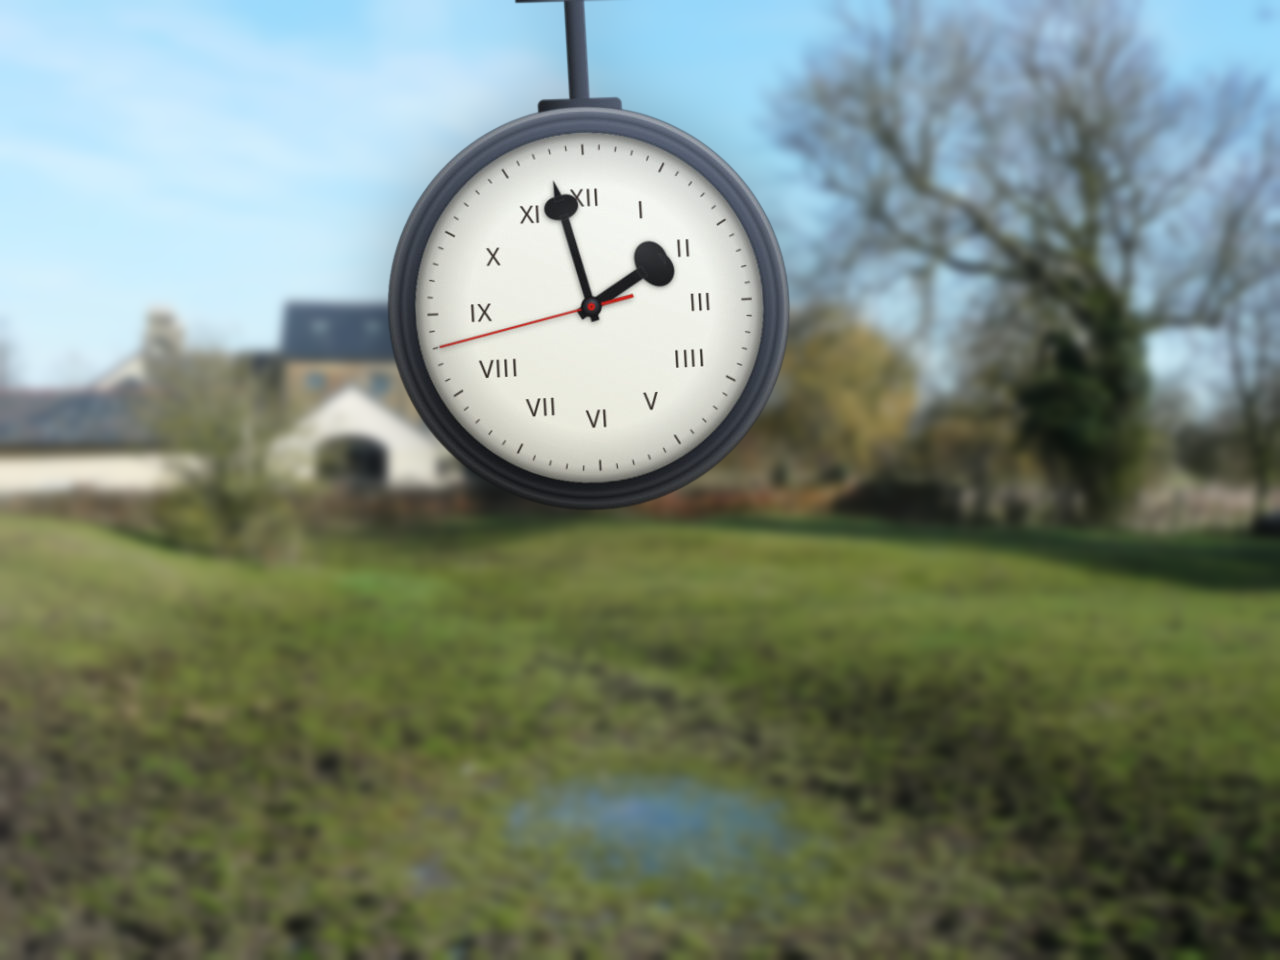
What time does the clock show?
1:57:43
